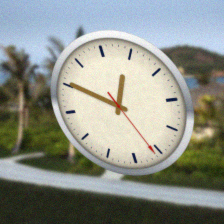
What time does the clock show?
12:50:26
